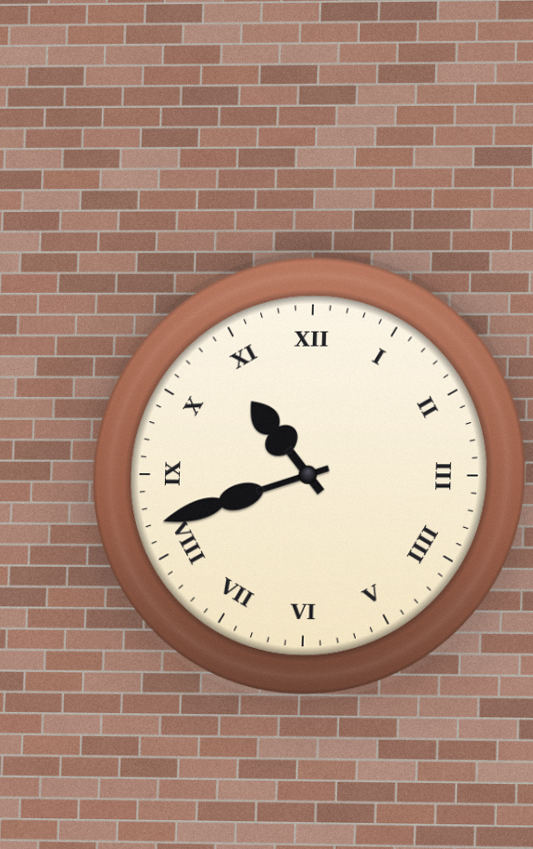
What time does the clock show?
10:42
